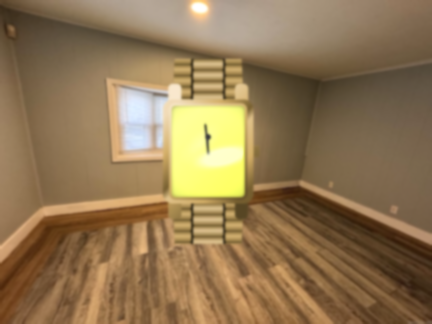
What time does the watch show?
11:59
